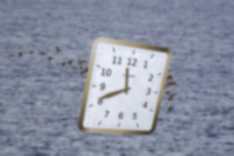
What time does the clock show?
11:41
